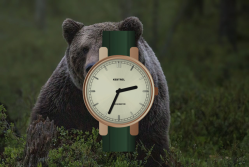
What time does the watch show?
2:34
